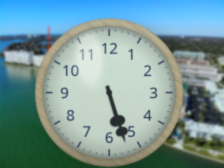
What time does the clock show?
5:27
